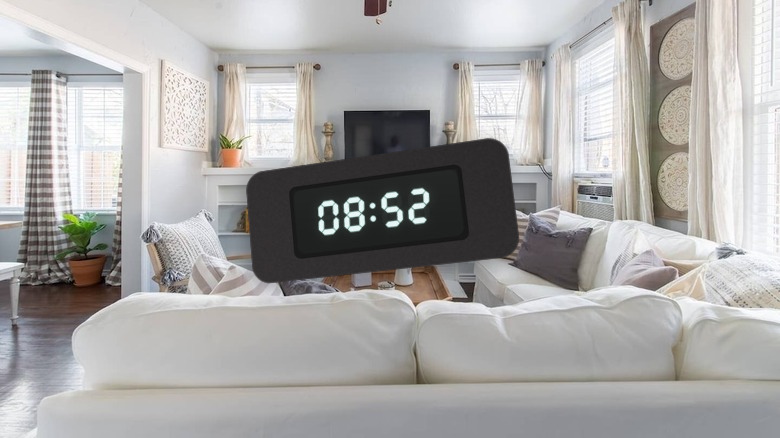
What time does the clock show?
8:52
